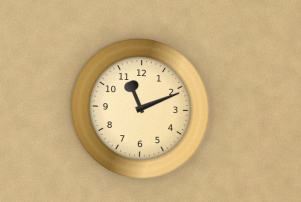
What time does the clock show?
11:11
